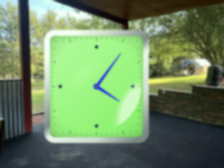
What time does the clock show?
4:06
